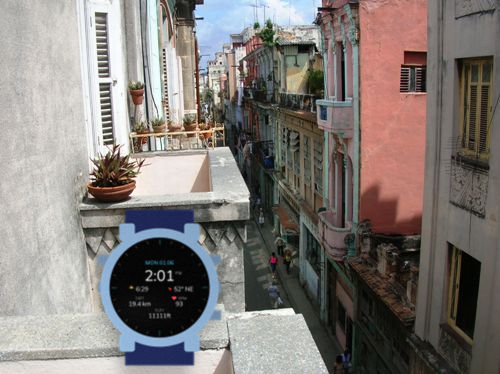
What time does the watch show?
2:01
